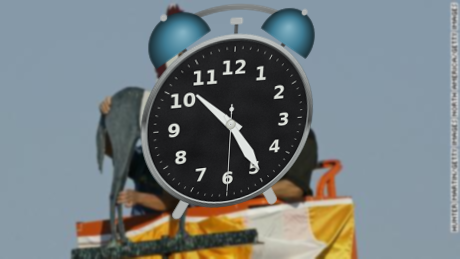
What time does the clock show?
10:24:30
